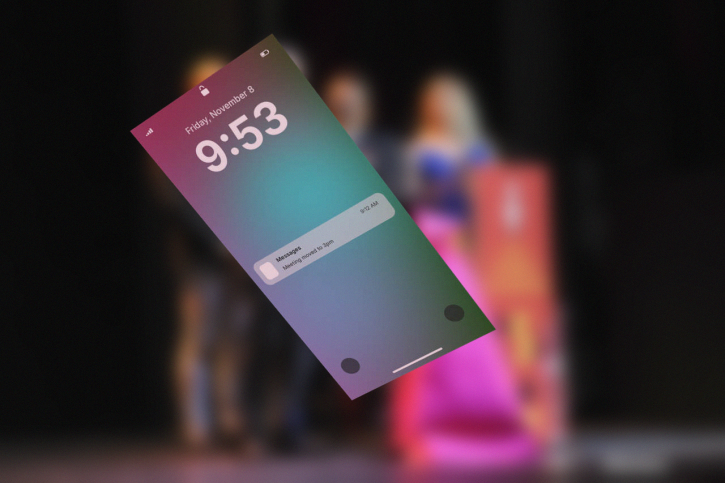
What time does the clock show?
9:53
